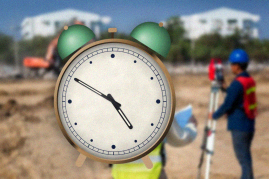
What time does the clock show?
4:50
